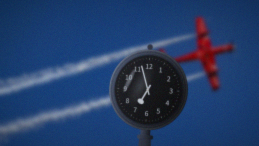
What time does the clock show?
6:57
